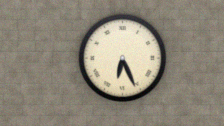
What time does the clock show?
6:26
